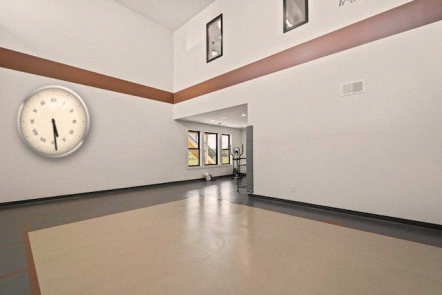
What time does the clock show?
5:29
